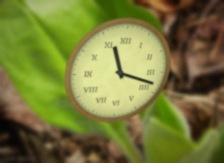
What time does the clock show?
11:18
